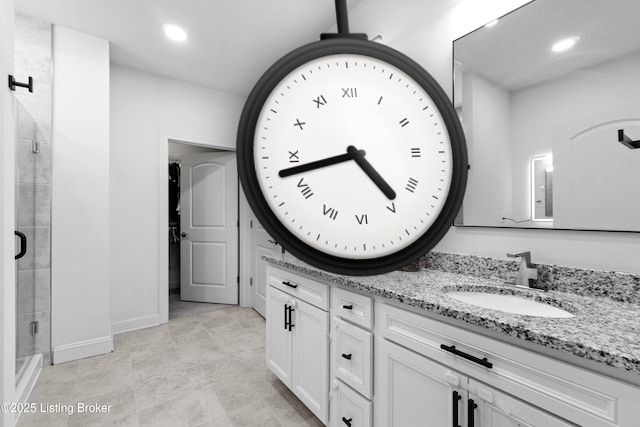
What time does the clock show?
4:43
